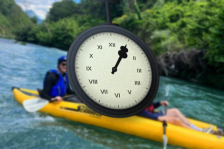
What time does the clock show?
1:05
